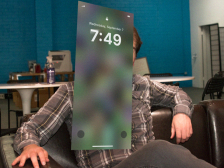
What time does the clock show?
7:49
